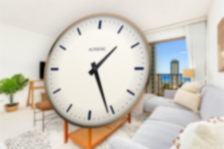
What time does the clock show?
1:26
